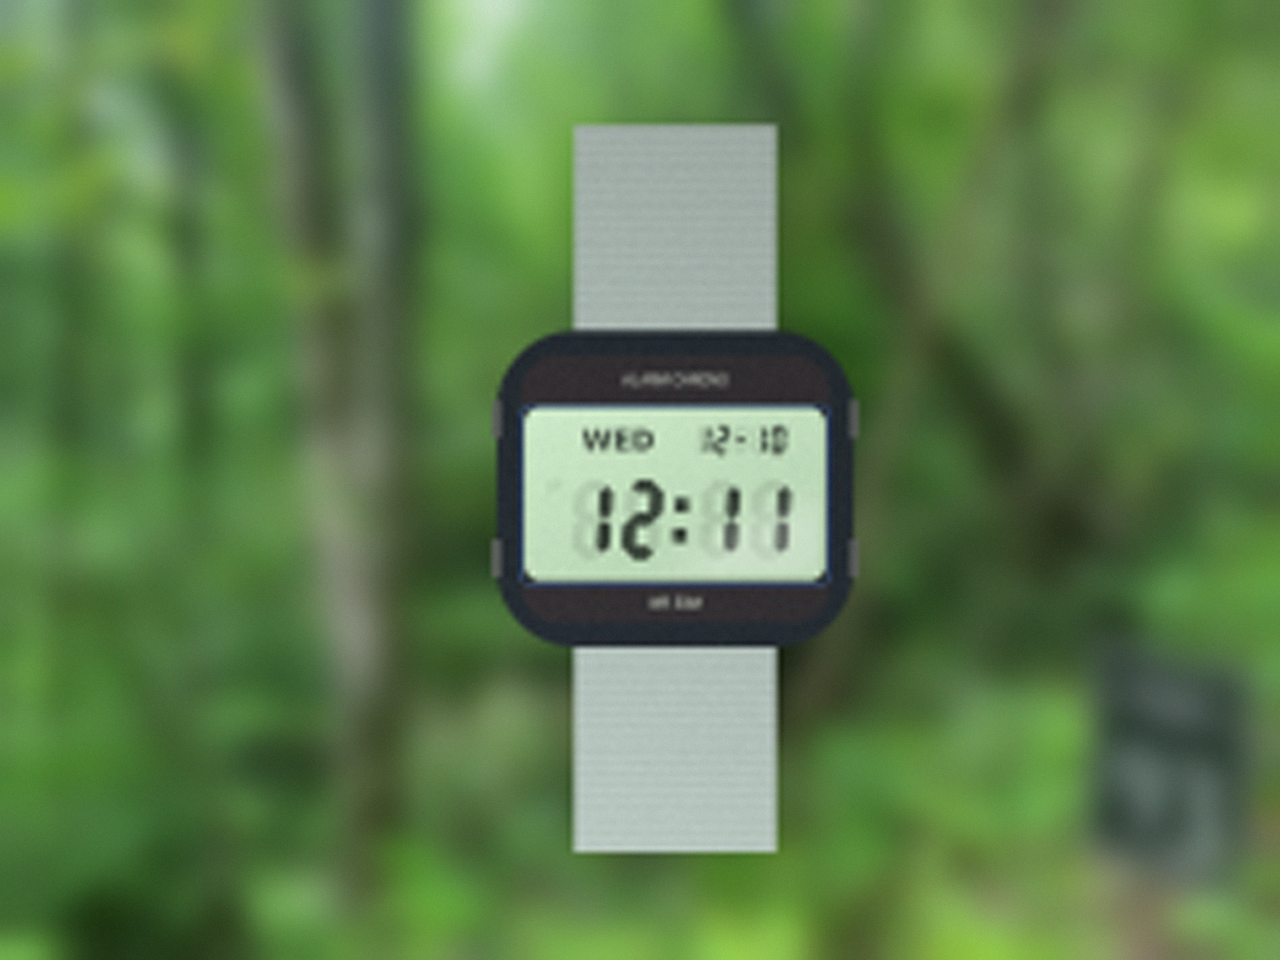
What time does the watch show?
12:11
